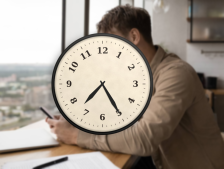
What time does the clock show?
7:25
